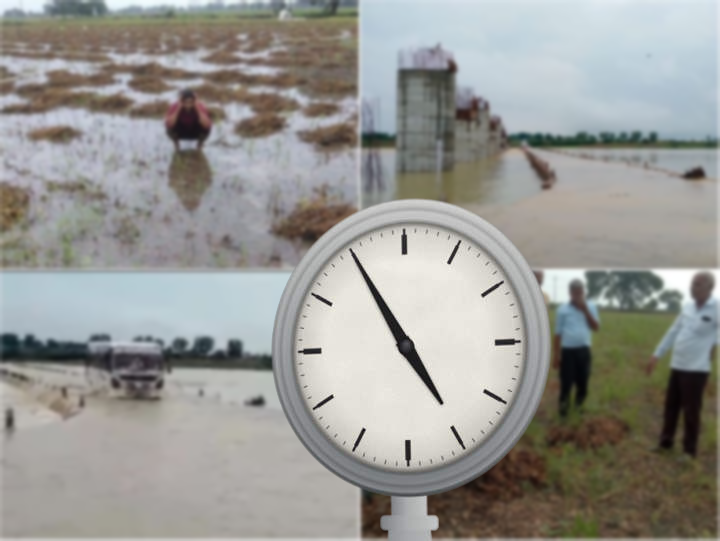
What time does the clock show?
4:55
